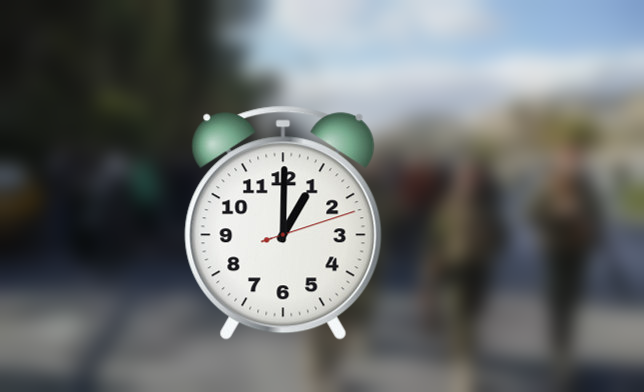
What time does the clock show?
1:00:12
